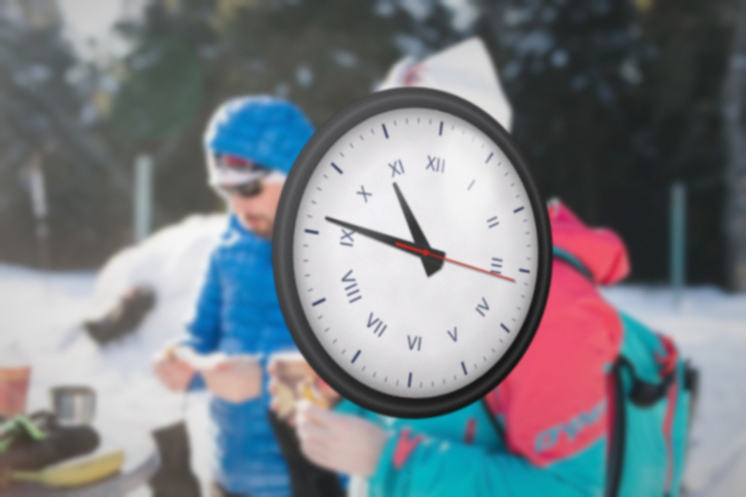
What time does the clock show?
10:46:16
